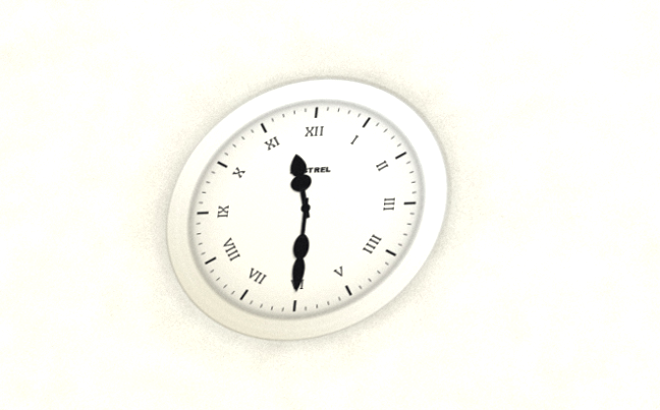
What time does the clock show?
11:30
